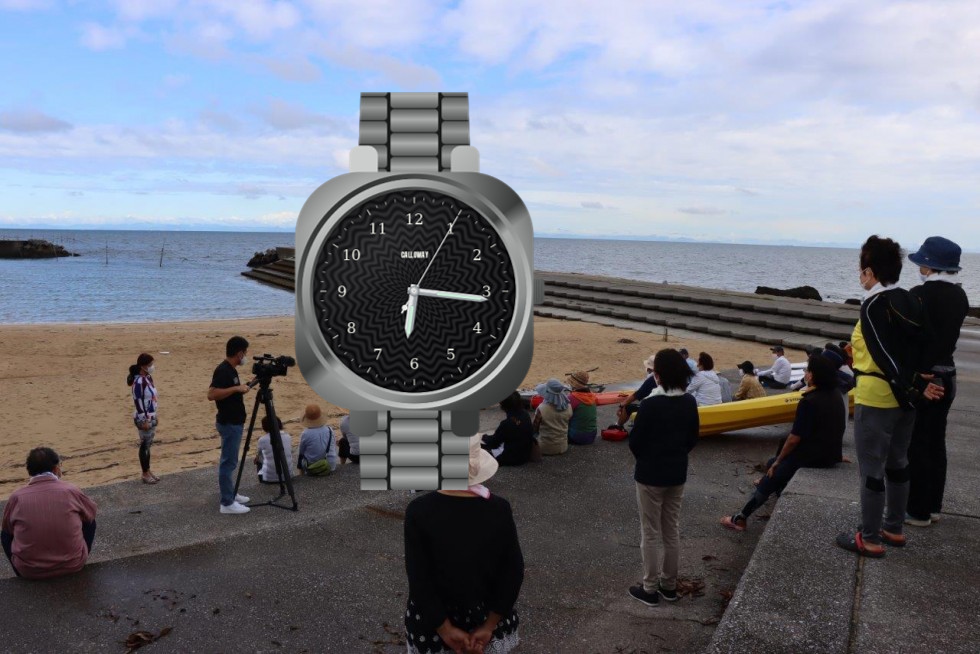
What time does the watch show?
6:16:05
